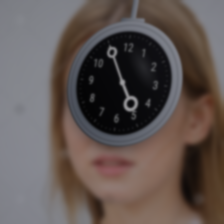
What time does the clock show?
4:55
